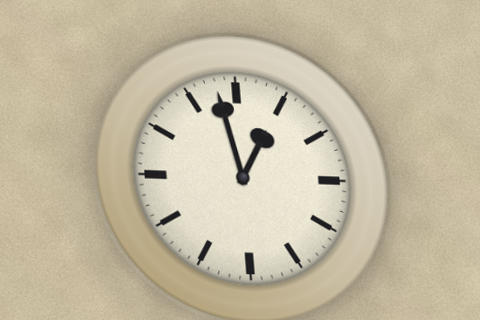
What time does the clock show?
12:58
